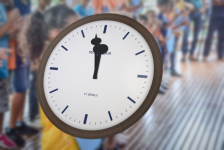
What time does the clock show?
11:58
